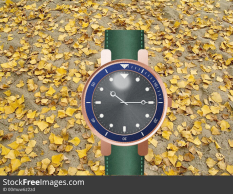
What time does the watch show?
10:15
